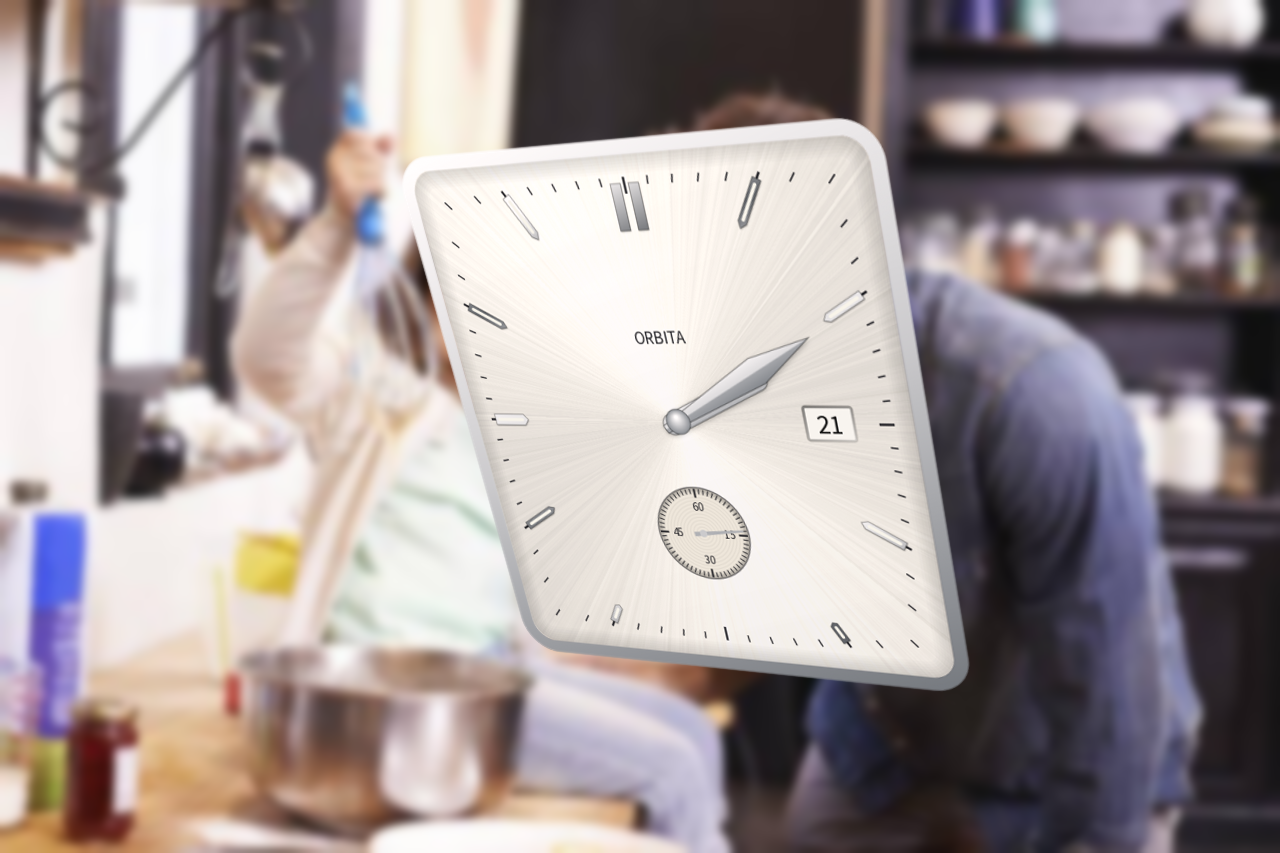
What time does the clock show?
2:10:14
